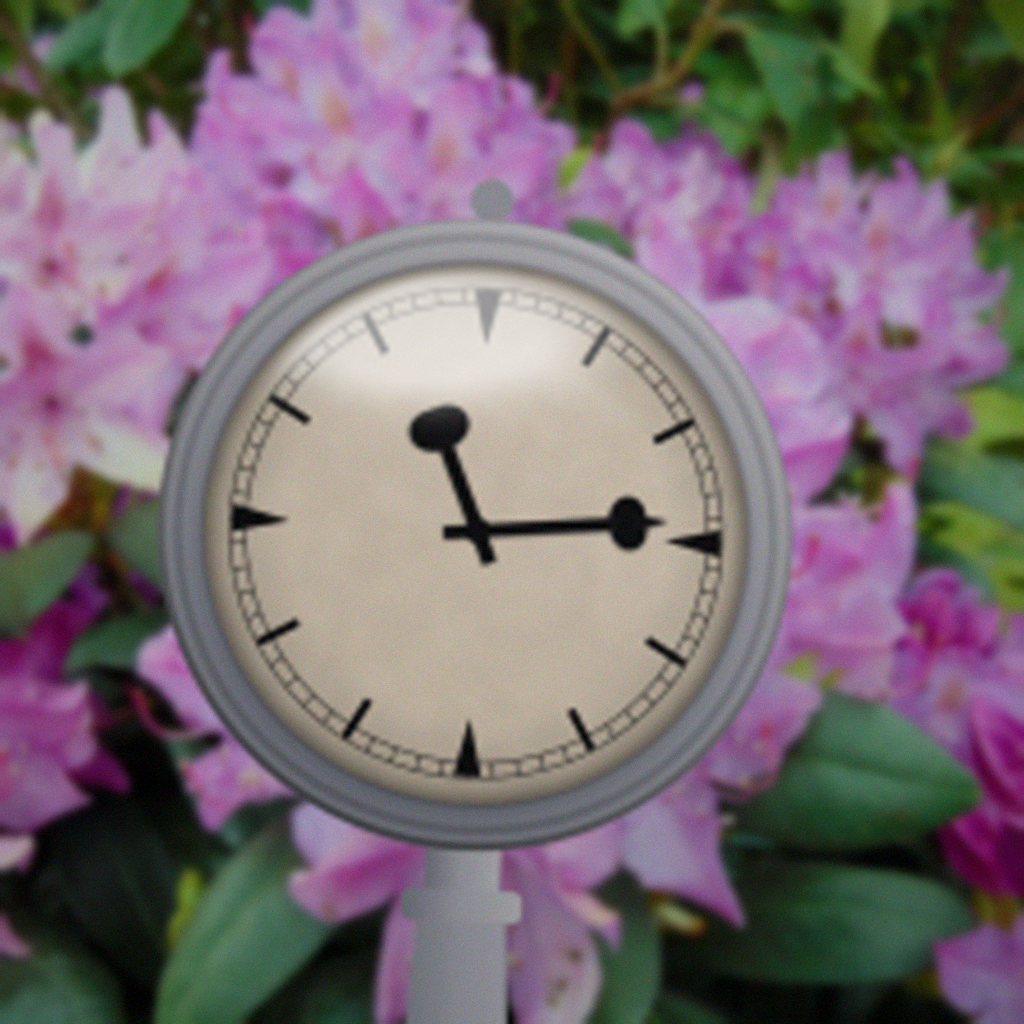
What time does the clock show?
11:14
